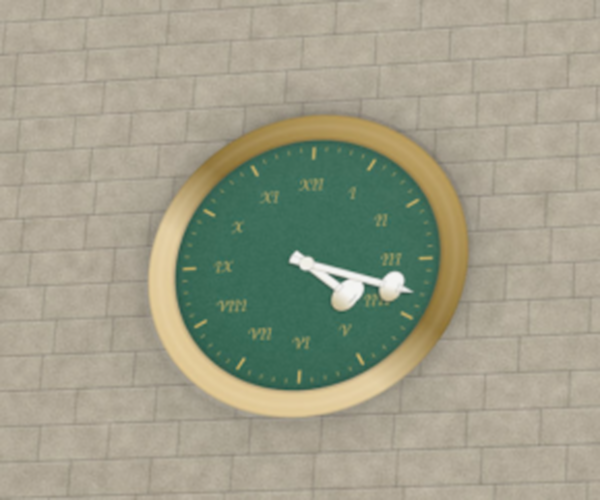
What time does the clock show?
4:18
